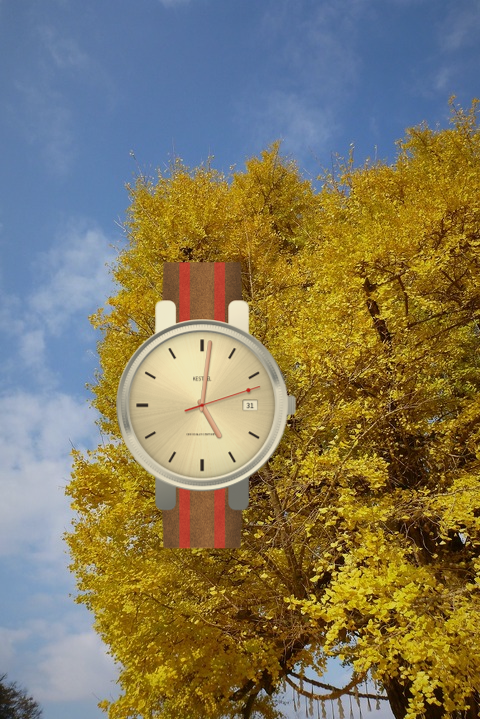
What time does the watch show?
5:01:12
